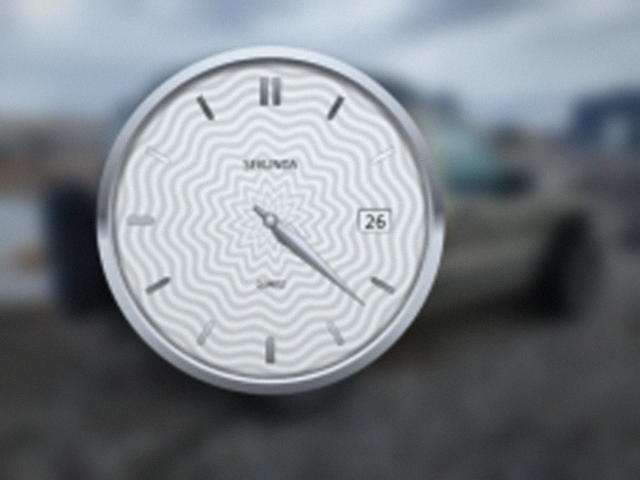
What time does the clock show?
4:22
